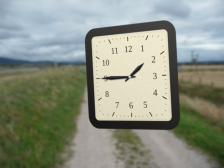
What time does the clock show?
1:45
